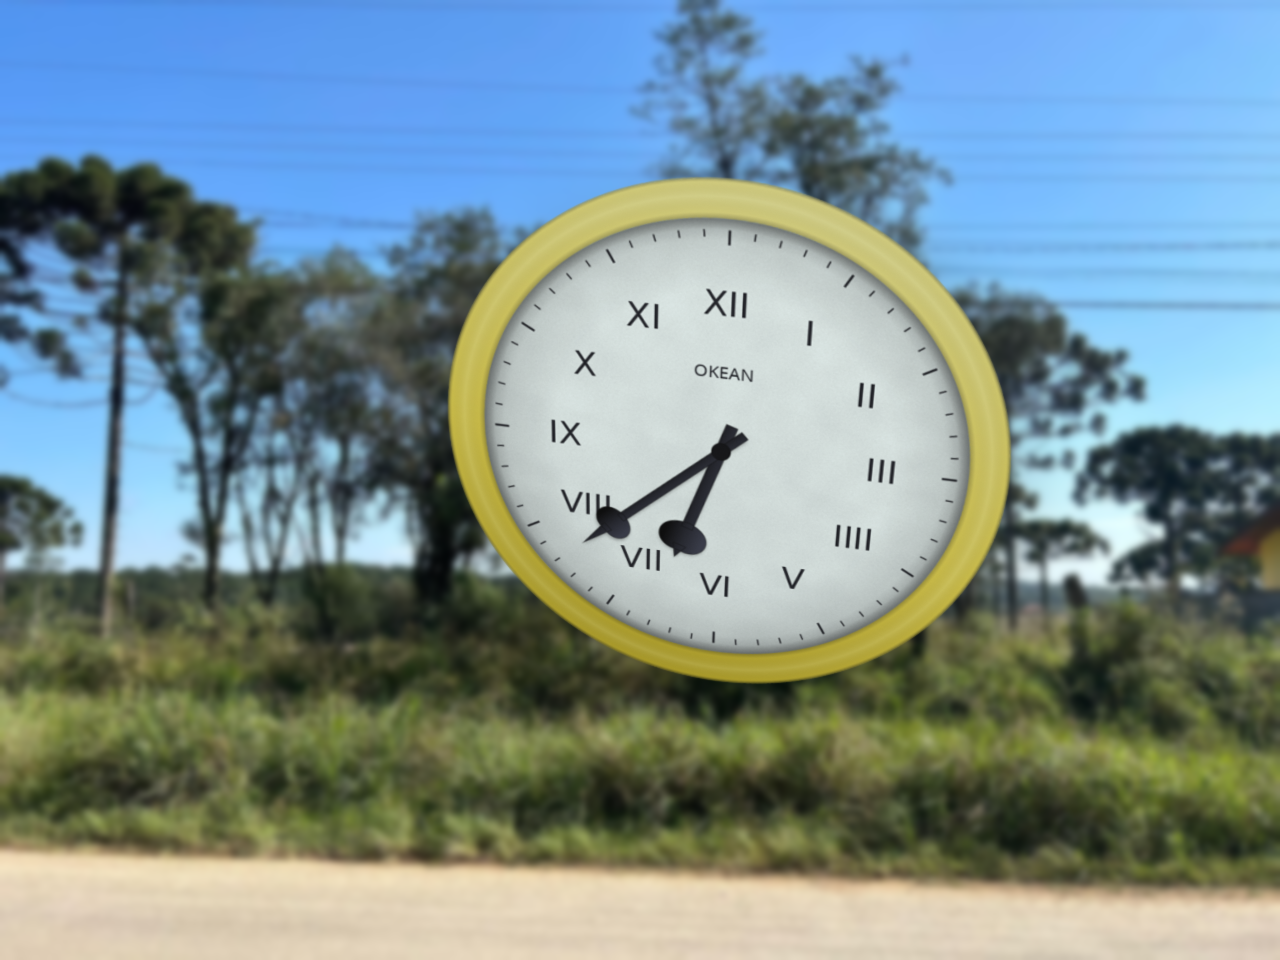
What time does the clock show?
6:38
